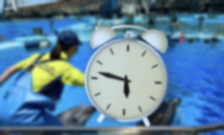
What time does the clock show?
5:47
